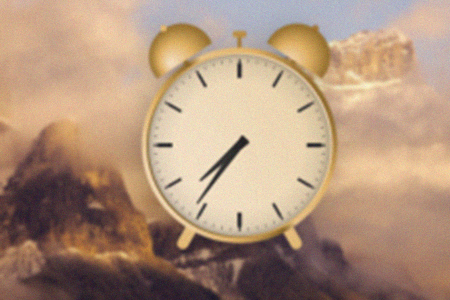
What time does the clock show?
7:36
